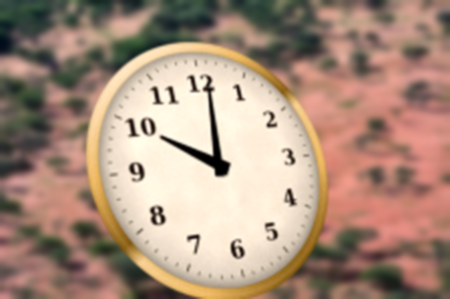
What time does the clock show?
10:01
